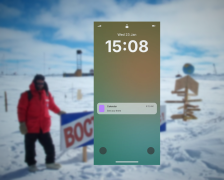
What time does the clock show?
15:08
